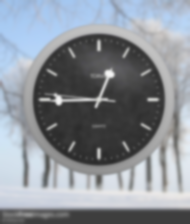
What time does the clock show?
12:44:46
